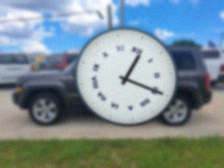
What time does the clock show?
12:15
